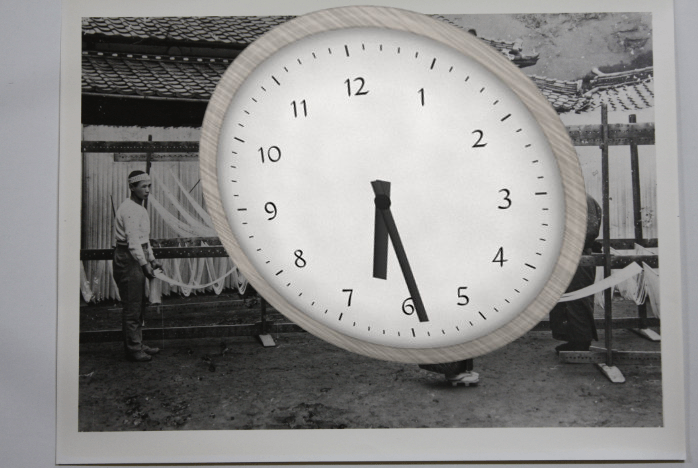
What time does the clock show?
6:29
